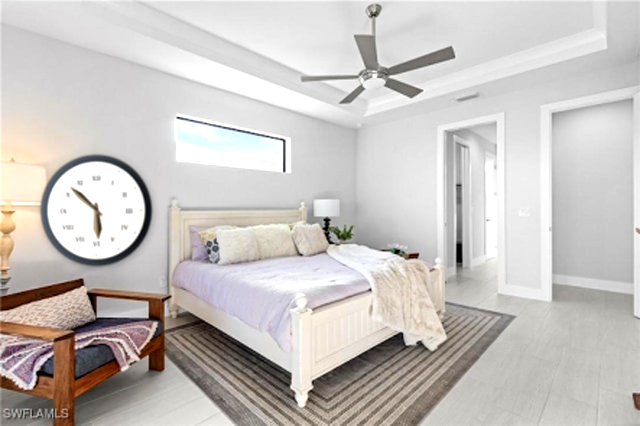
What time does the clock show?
5:52
